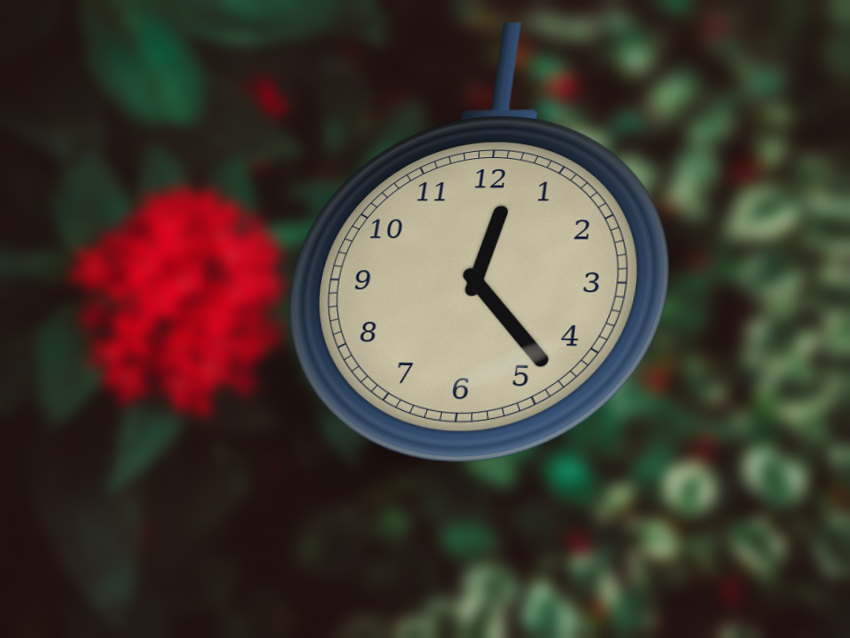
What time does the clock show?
12:23
